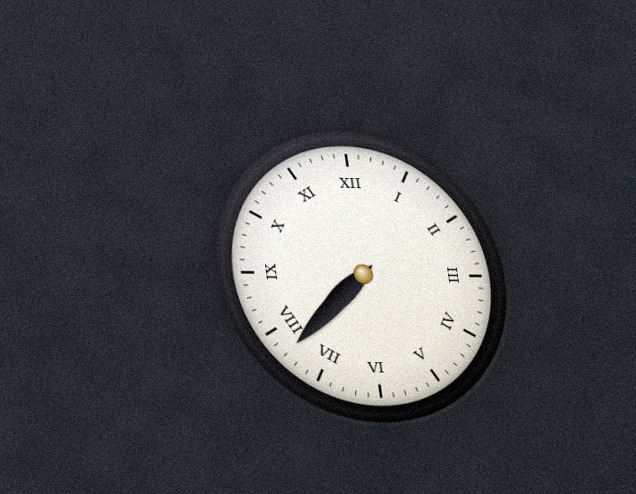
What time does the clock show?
7:38
